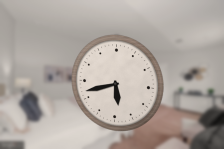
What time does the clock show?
5:42
